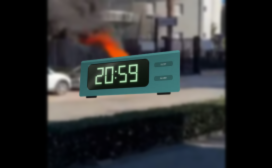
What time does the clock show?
20:59
